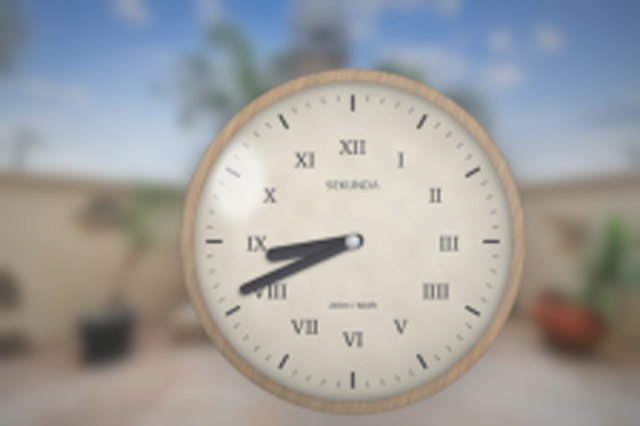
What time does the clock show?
8:41
